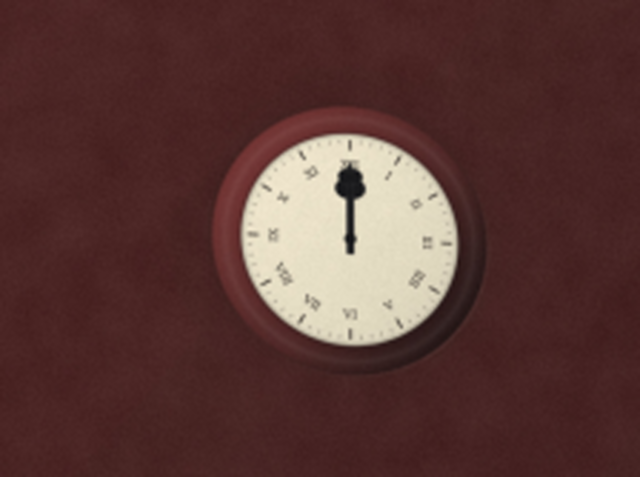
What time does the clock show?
12:00
